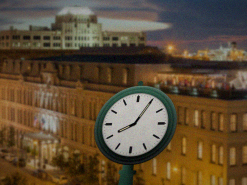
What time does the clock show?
8:05
